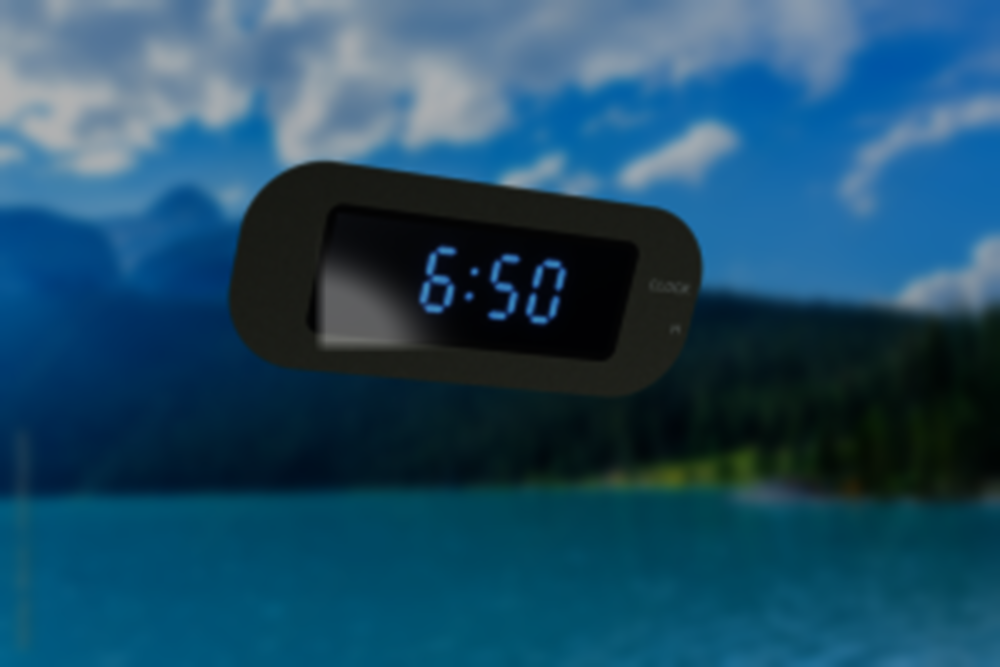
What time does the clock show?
6:50
